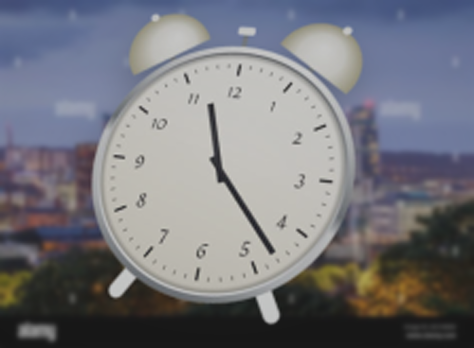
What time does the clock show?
11:23
